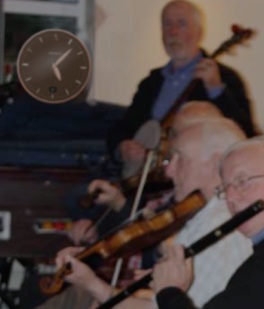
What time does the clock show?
5:07
